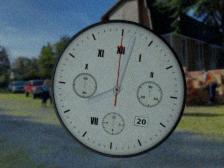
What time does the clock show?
8:02
